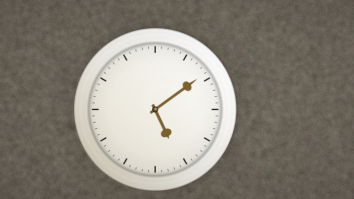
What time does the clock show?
5:09
